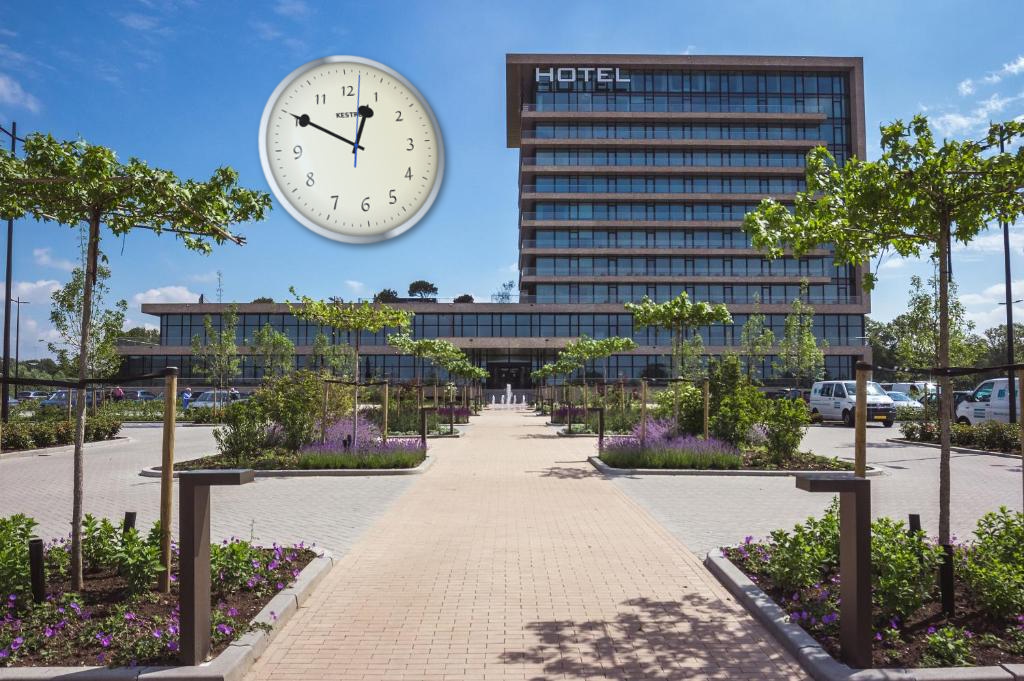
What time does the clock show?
12:50:02
